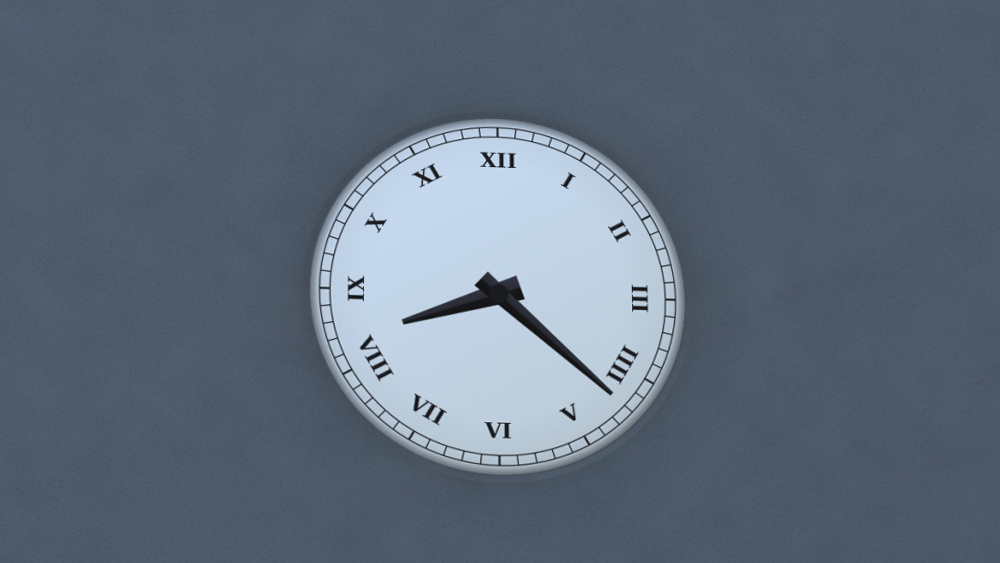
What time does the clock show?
8:22
